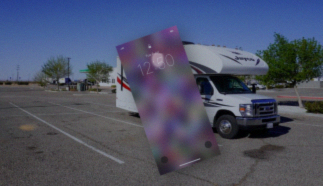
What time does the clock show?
12:50
